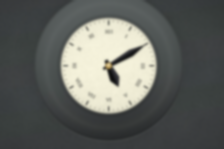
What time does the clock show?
5:10
